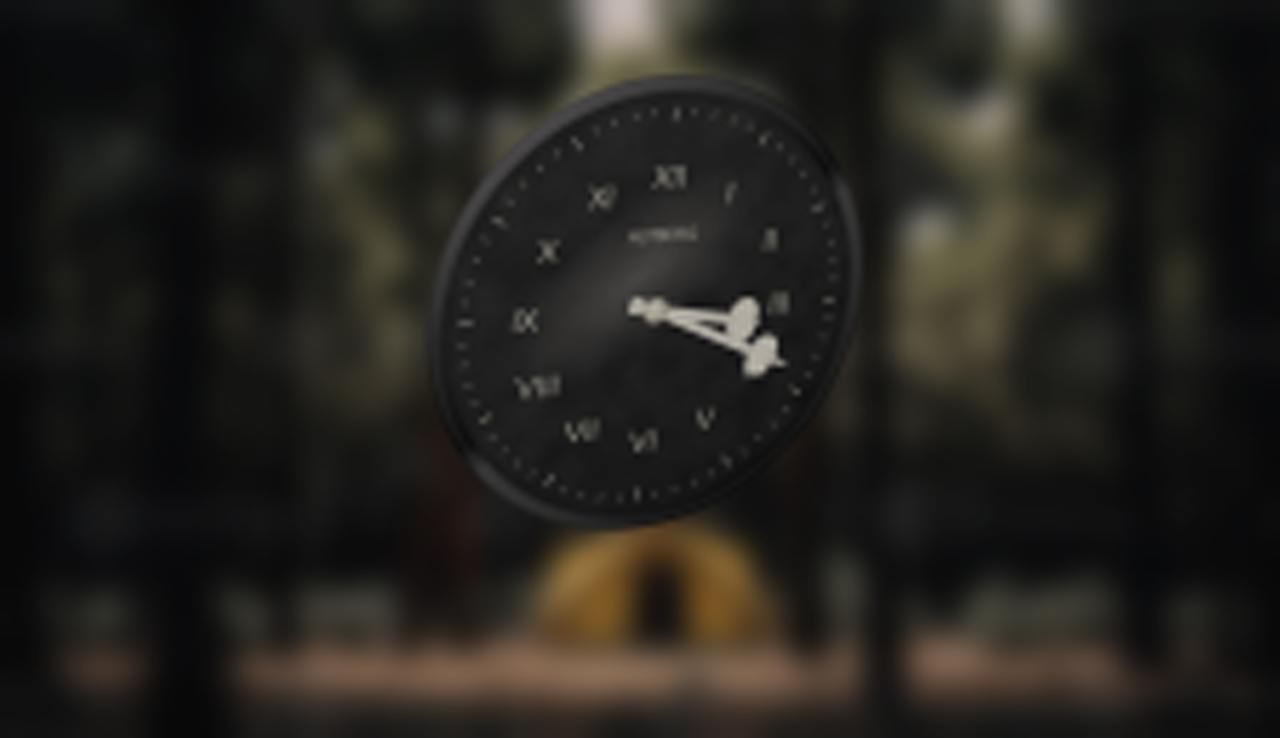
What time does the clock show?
3:19
